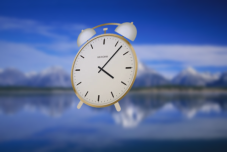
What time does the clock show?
4:07
